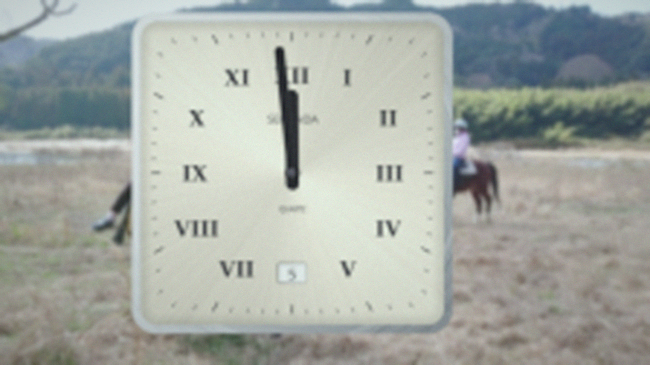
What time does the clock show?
11:59
